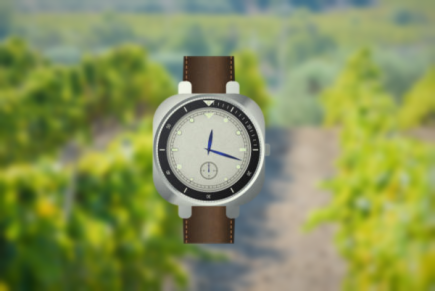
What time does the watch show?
12:18
